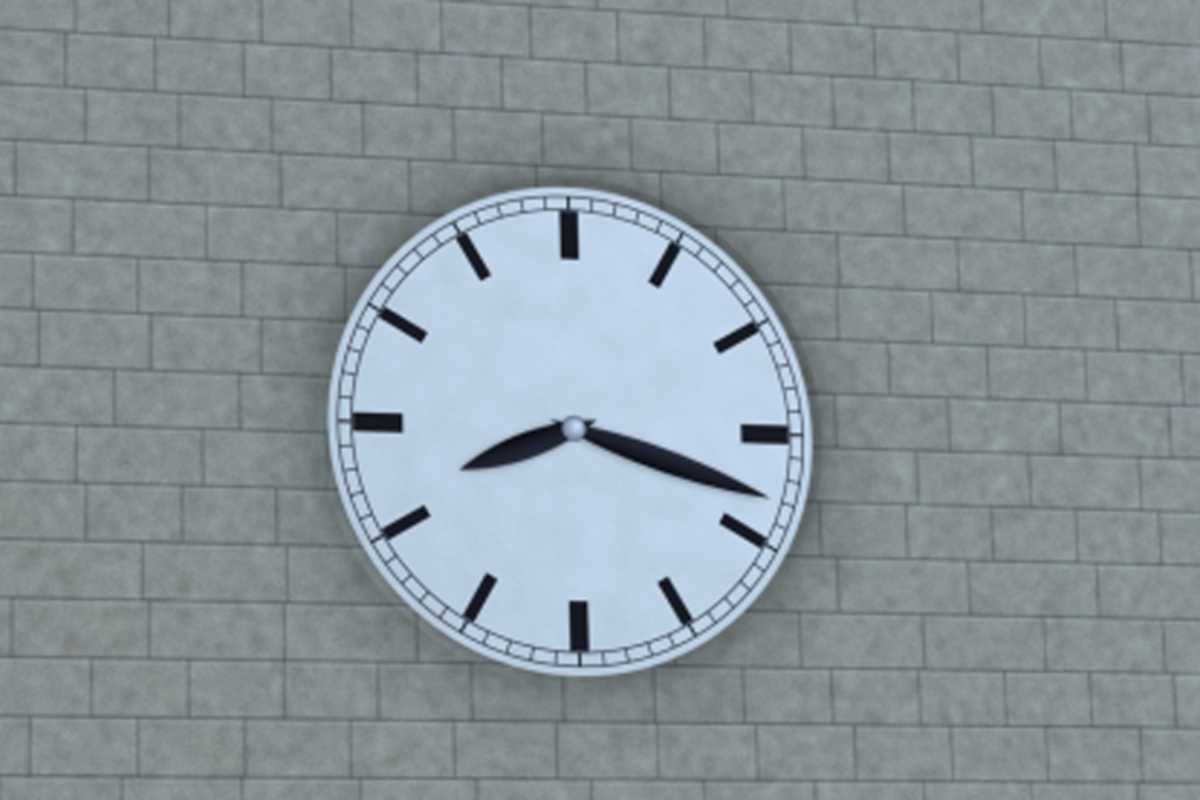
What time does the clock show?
8:18
